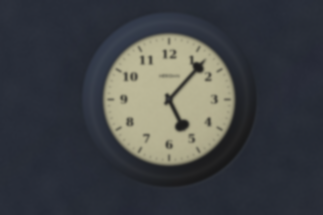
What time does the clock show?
5:07
